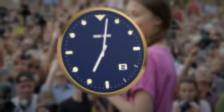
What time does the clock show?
7:02
